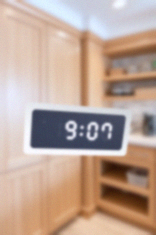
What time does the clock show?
9:07
